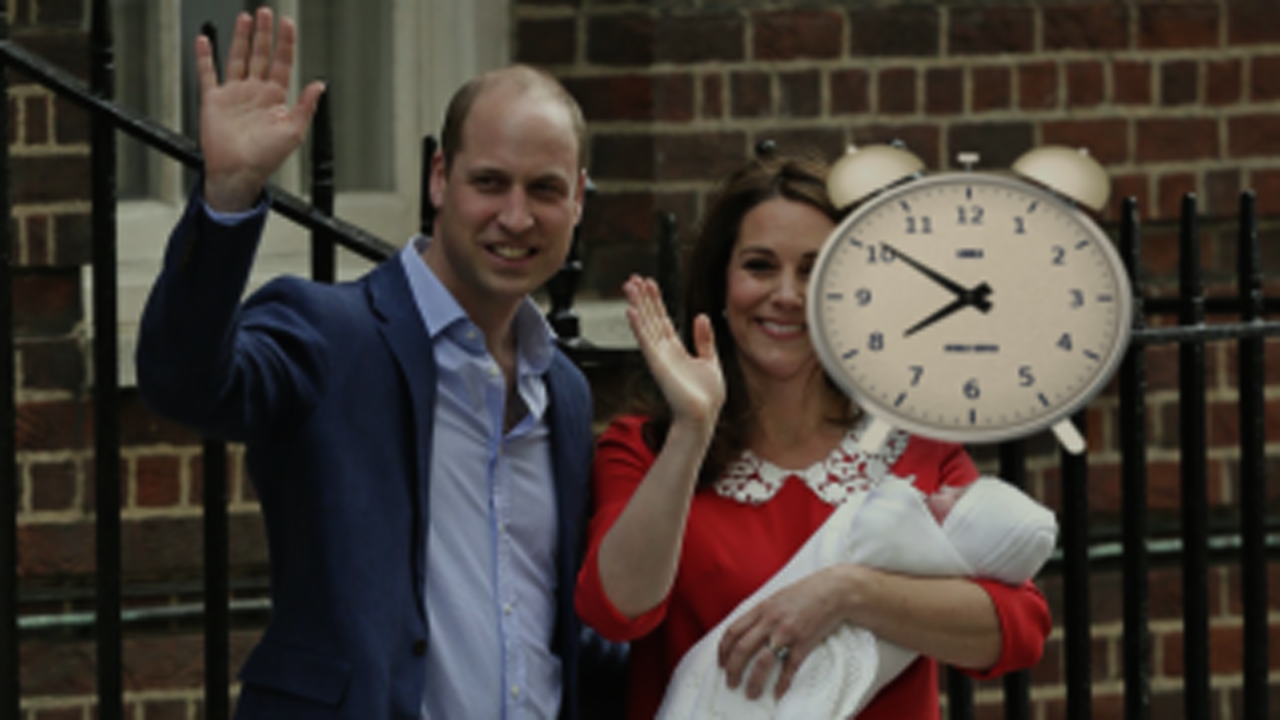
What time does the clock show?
7:51
